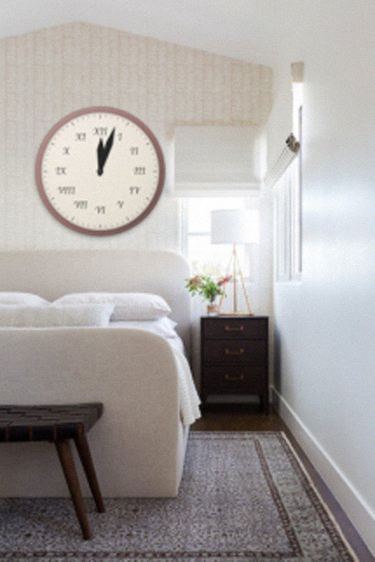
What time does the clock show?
12:03
